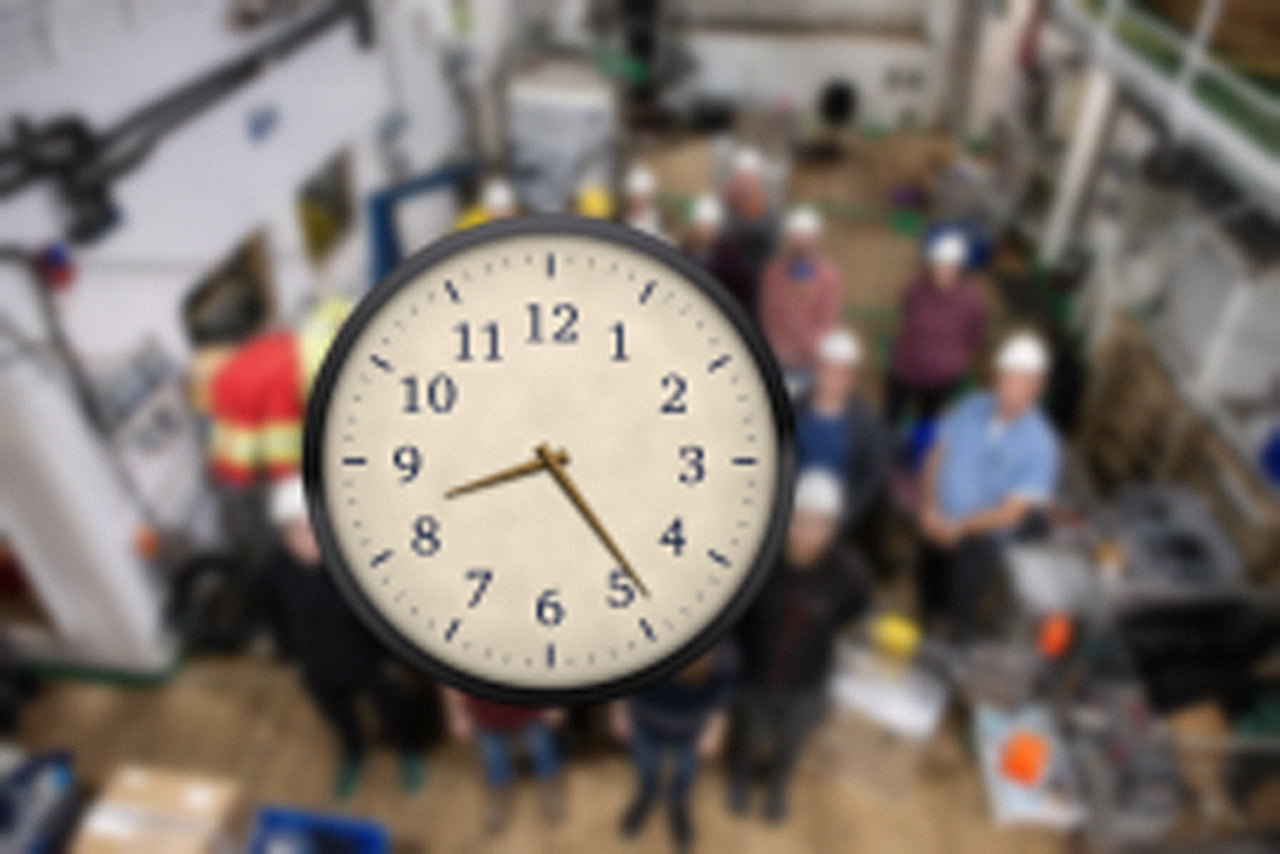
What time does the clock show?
8:24
